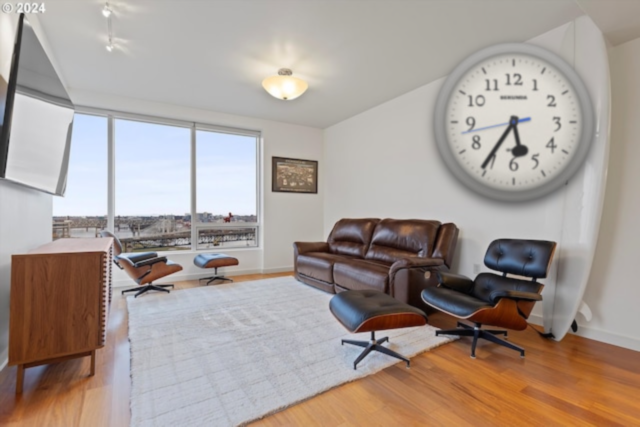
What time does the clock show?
5:35:43
